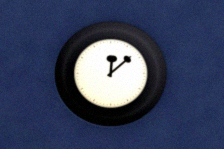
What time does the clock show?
12:08
